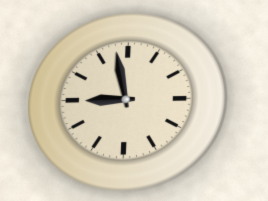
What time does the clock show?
8:58
